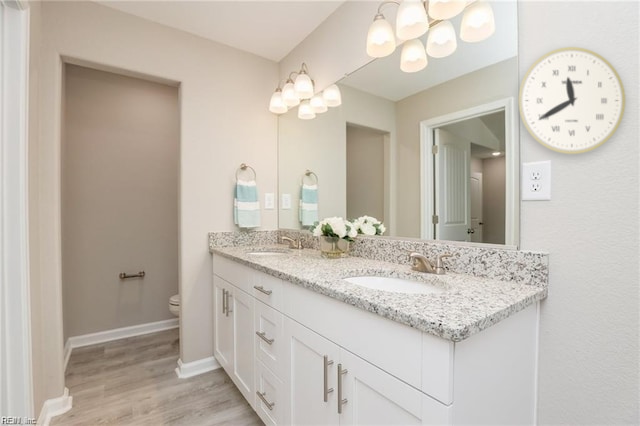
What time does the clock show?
11:40
